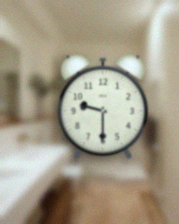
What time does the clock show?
9:30
